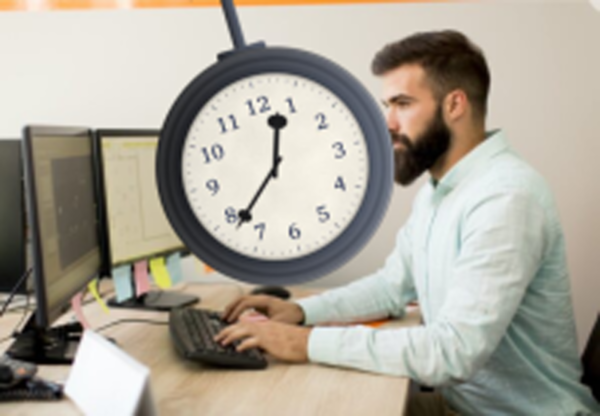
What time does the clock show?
12:38
